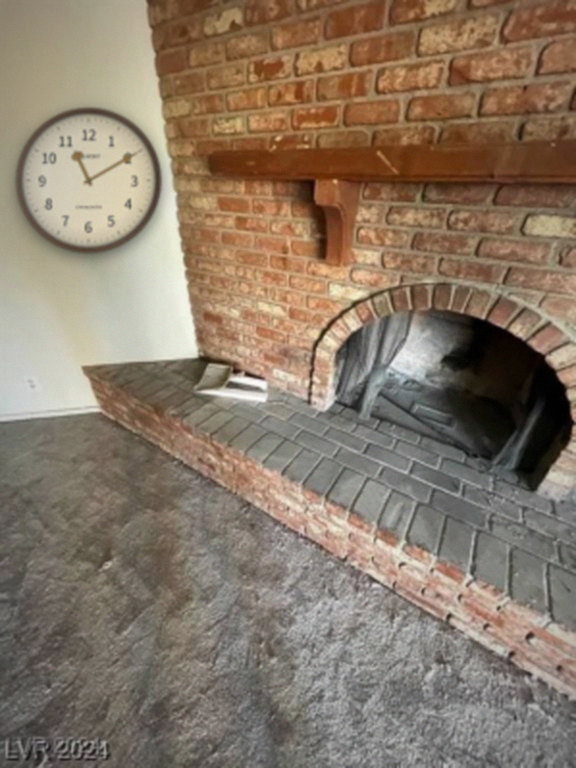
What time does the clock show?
11:10
